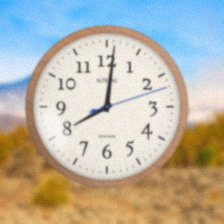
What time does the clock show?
8:01:12
